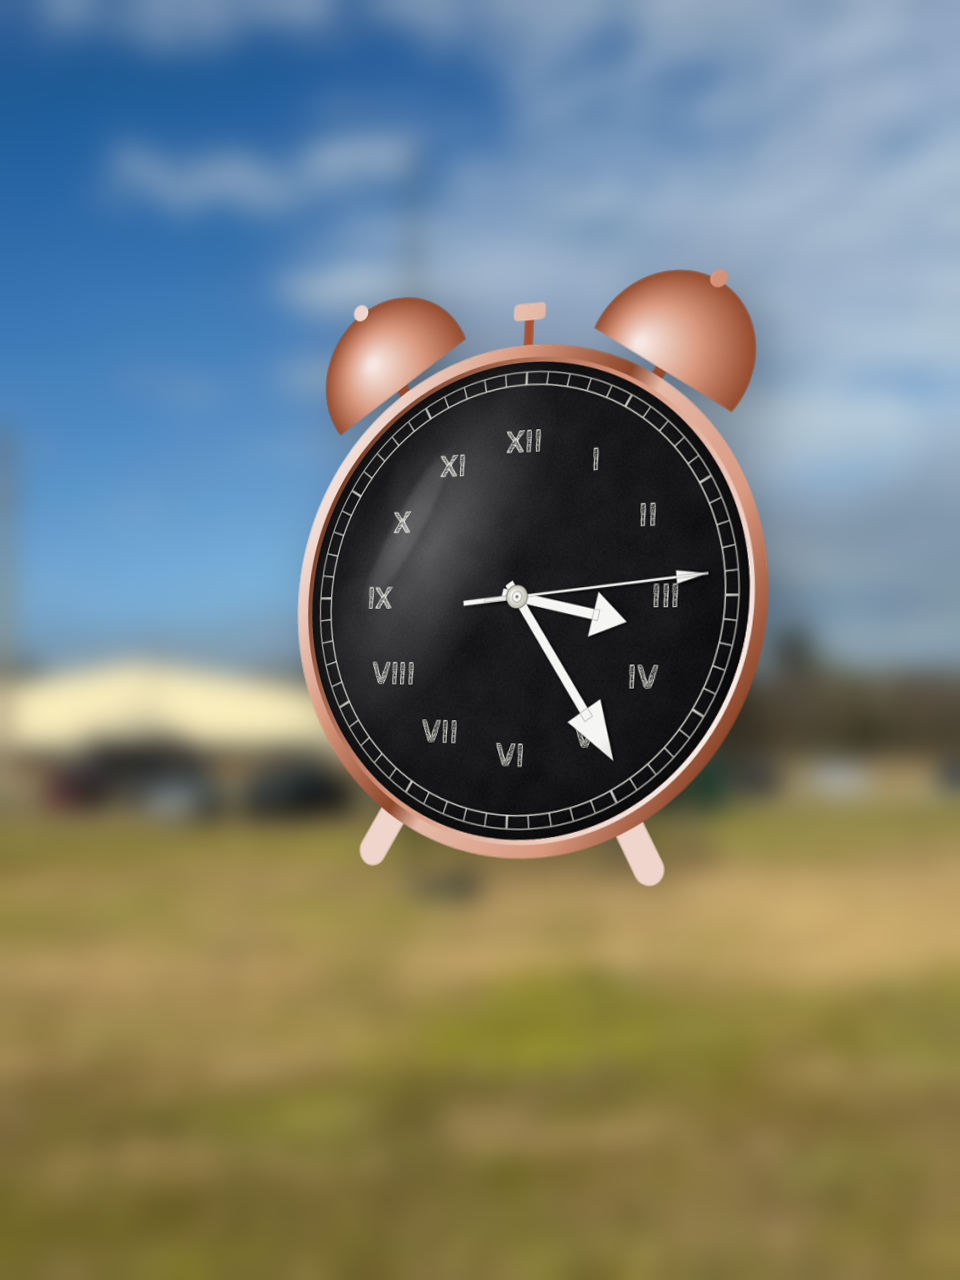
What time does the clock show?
3:24:14
